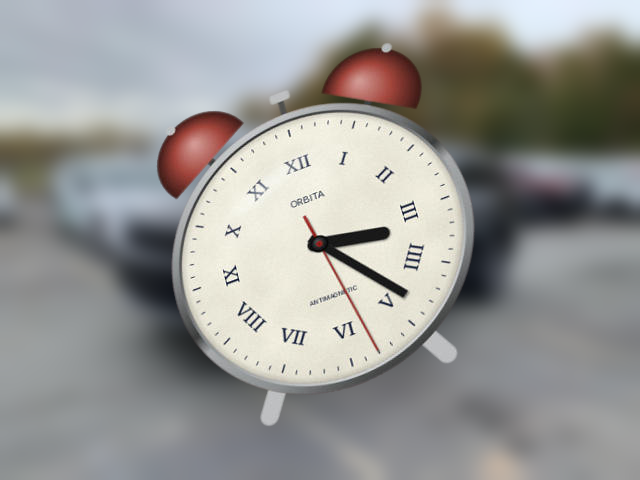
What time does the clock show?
3:23:28
